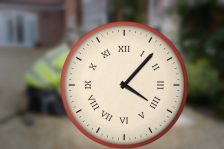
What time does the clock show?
4:07
